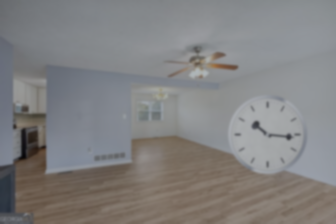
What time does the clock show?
10:16
